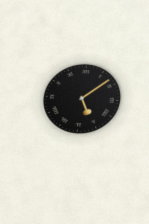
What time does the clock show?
5:08
